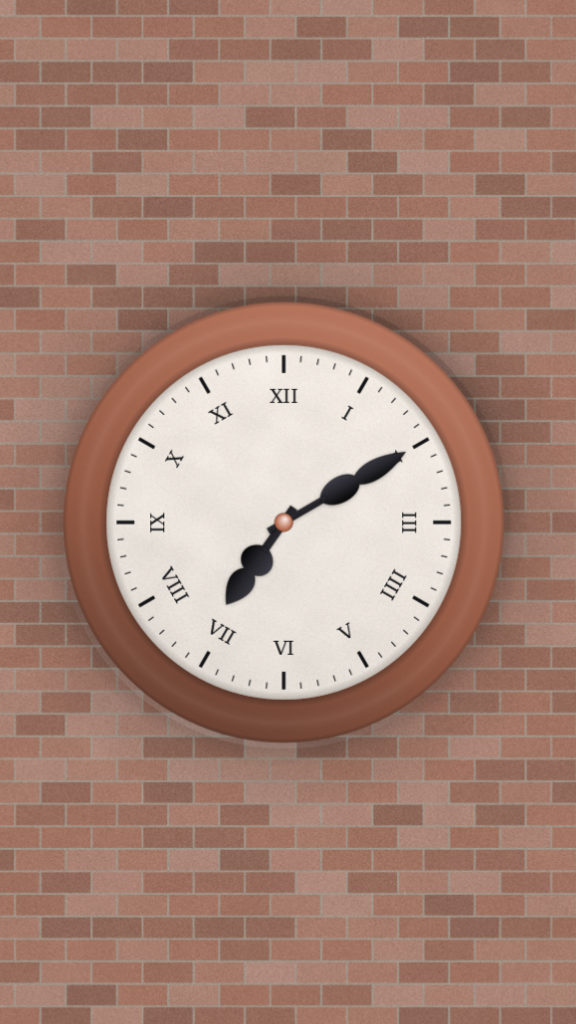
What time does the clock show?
7:10
